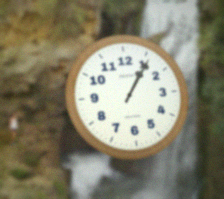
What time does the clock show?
1:06
